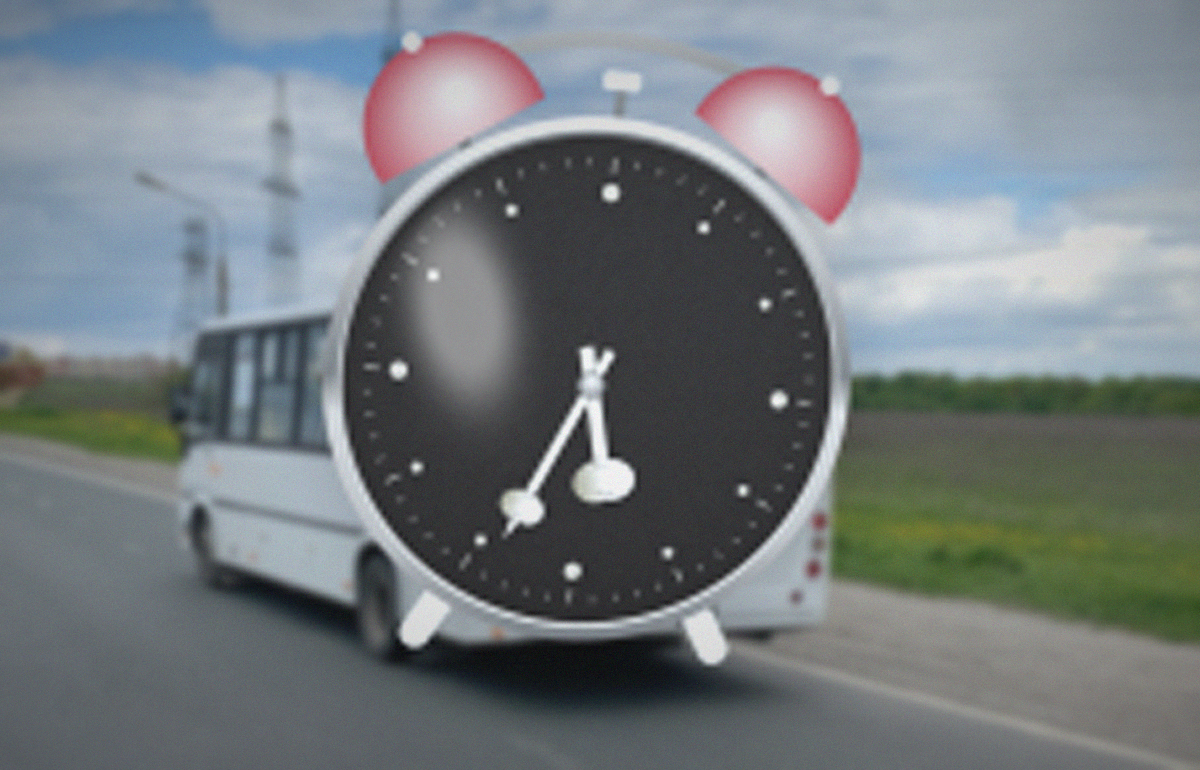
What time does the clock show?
5:34
